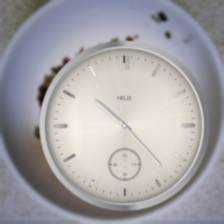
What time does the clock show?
10:23
